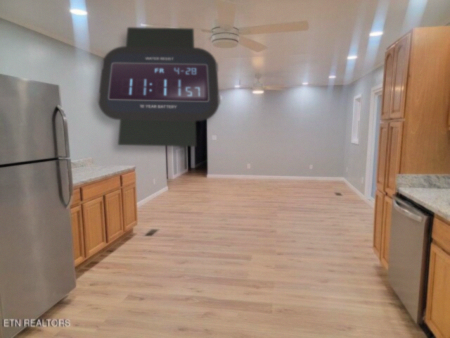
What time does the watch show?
11:11
